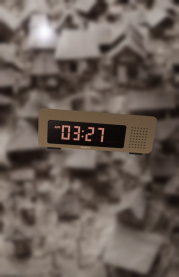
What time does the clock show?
3:27
